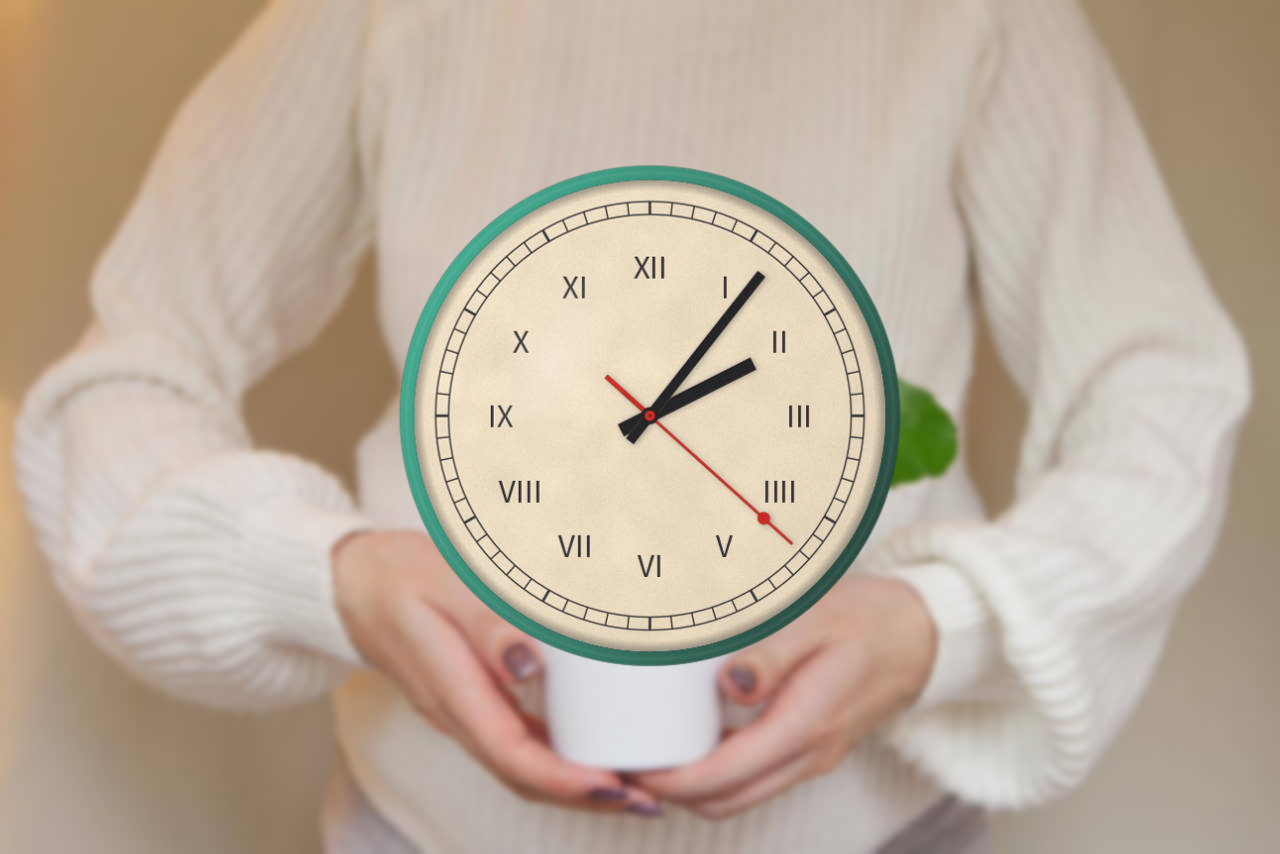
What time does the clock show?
2:06:22
